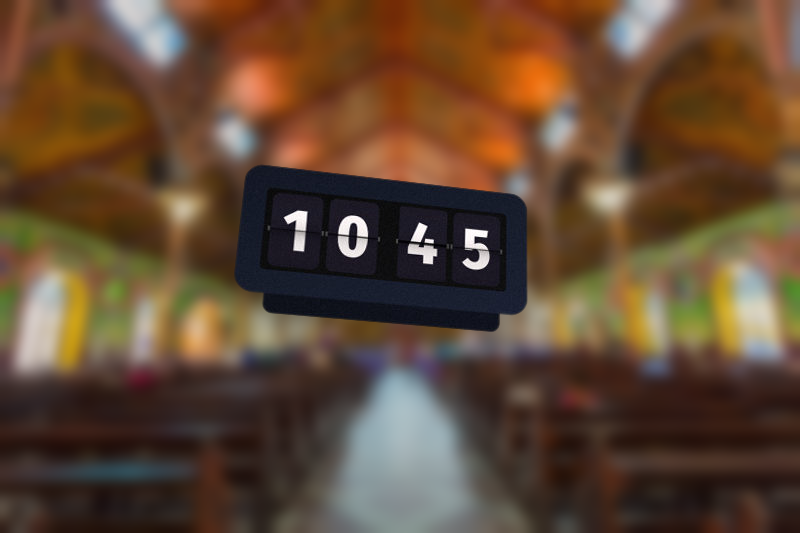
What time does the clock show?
10:45
